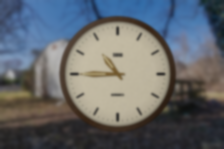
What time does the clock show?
10:45
